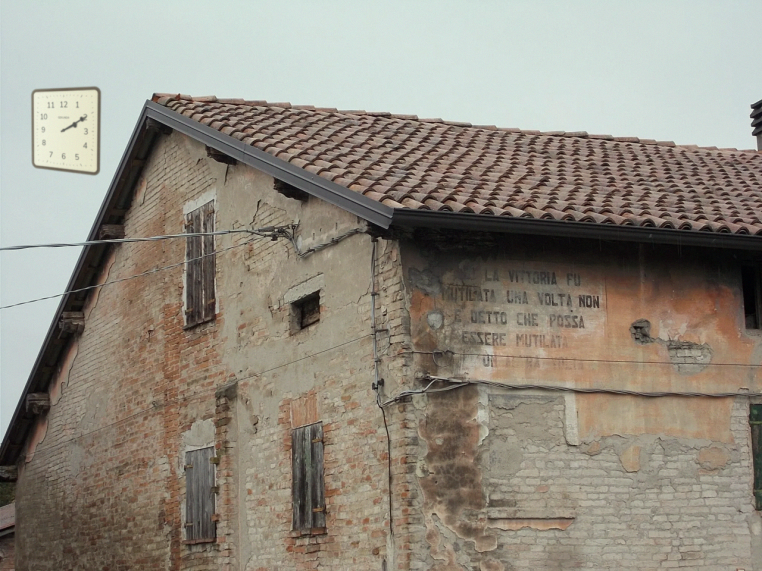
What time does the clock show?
2:10
